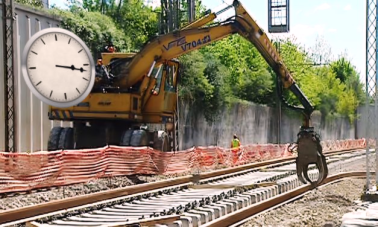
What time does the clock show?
3:17
